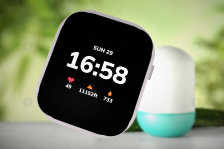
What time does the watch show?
16:58
